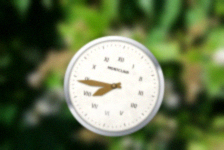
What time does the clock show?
7:44
